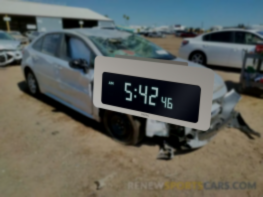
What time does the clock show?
5:42:46
